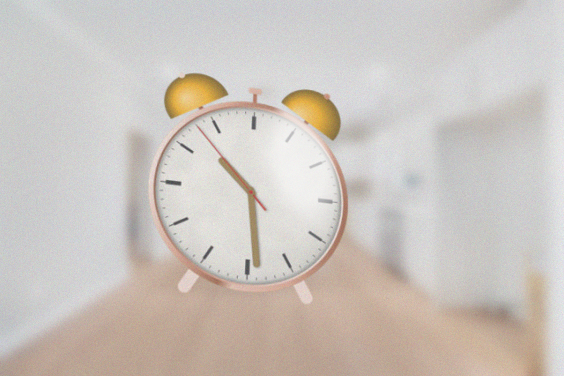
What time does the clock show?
10:28:53
